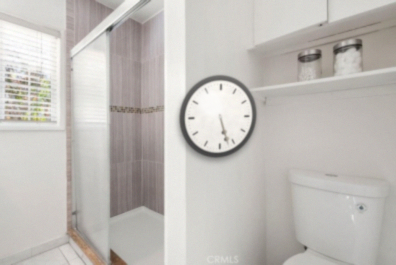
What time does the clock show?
5:27
